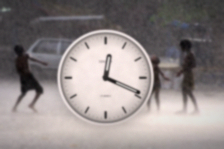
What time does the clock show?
12:19
